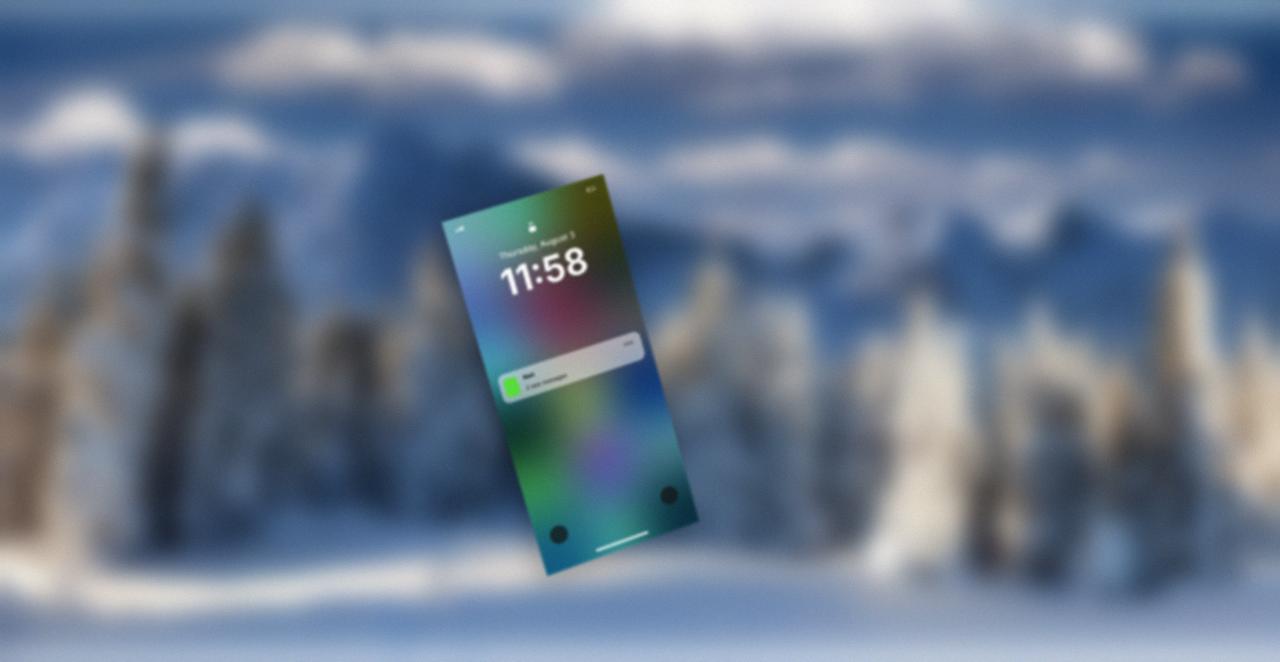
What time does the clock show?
11:58
